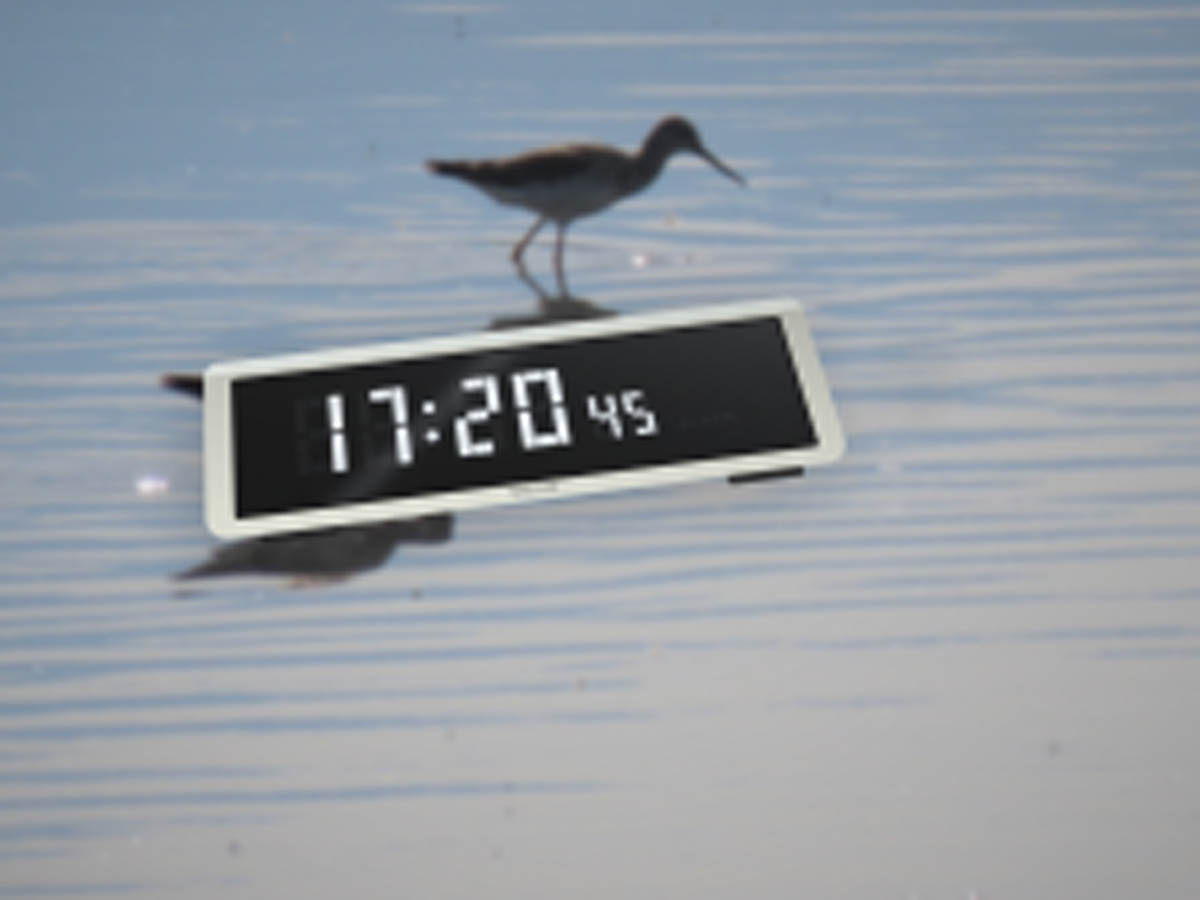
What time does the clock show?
17:20:45
